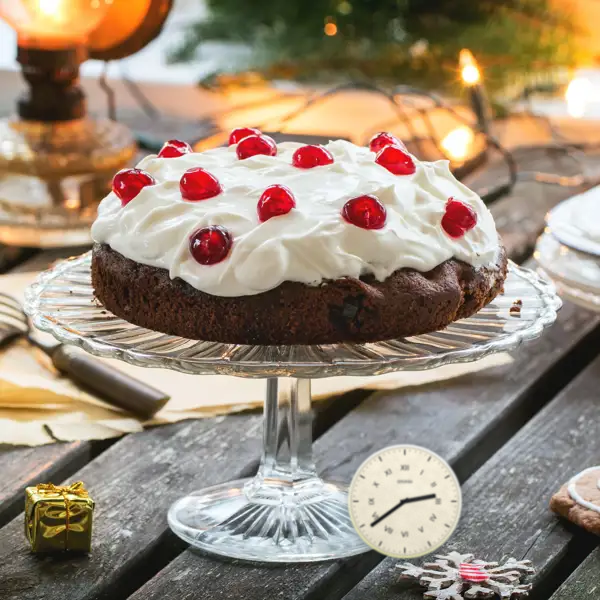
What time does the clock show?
2:39
